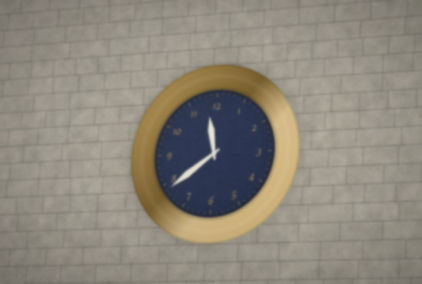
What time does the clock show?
11:39
